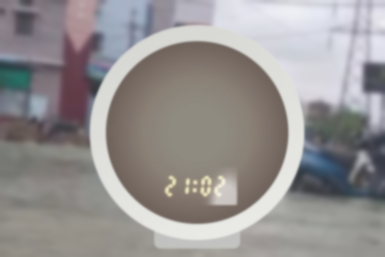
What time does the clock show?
21:02
